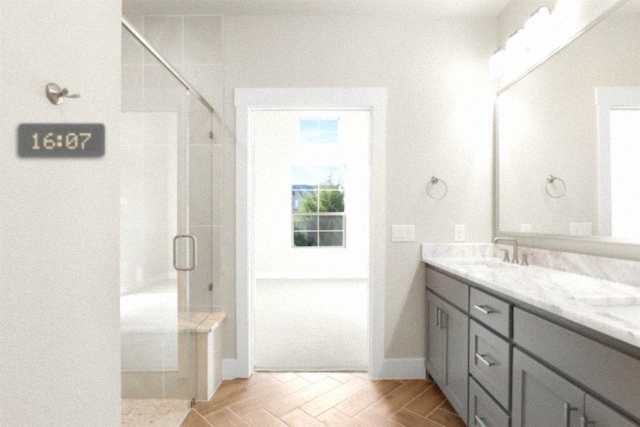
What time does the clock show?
16:07
